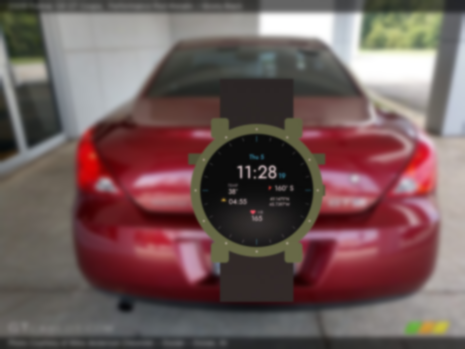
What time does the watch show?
11:28
